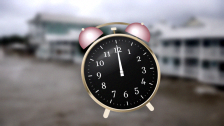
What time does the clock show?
12:00
